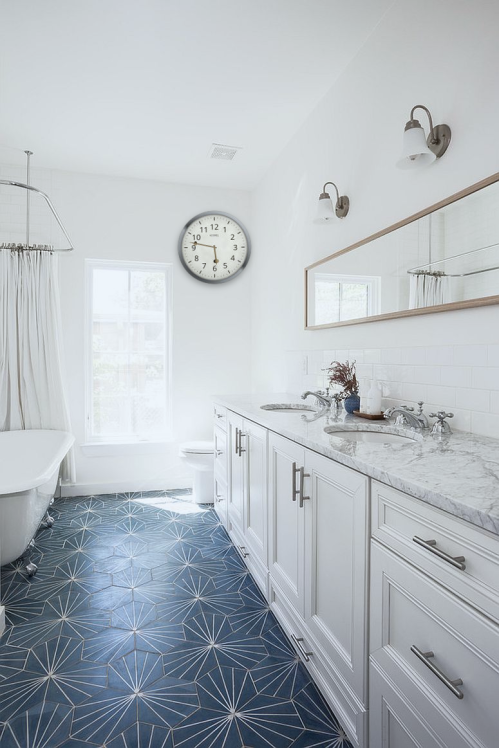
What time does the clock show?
5:47
